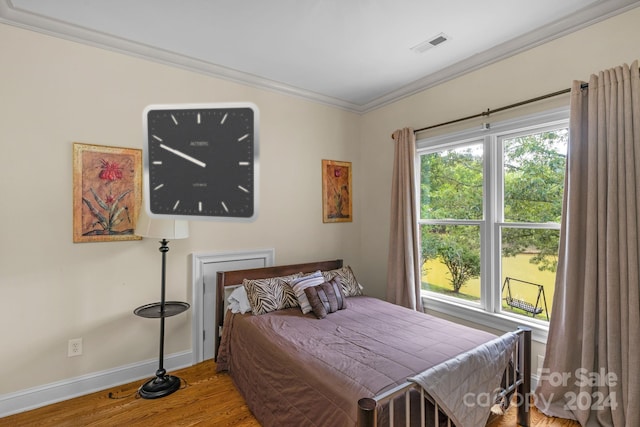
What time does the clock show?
9:49
